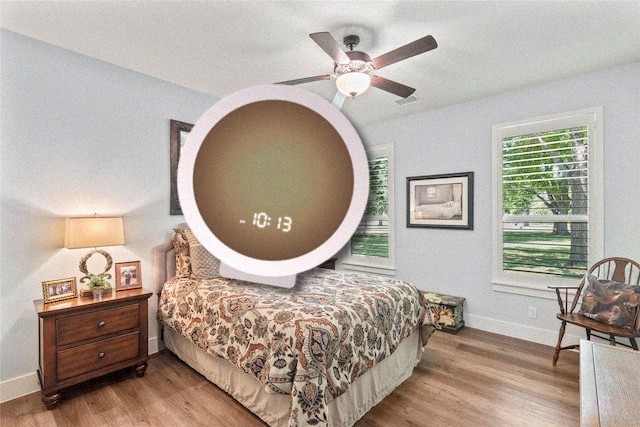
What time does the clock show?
10:13
